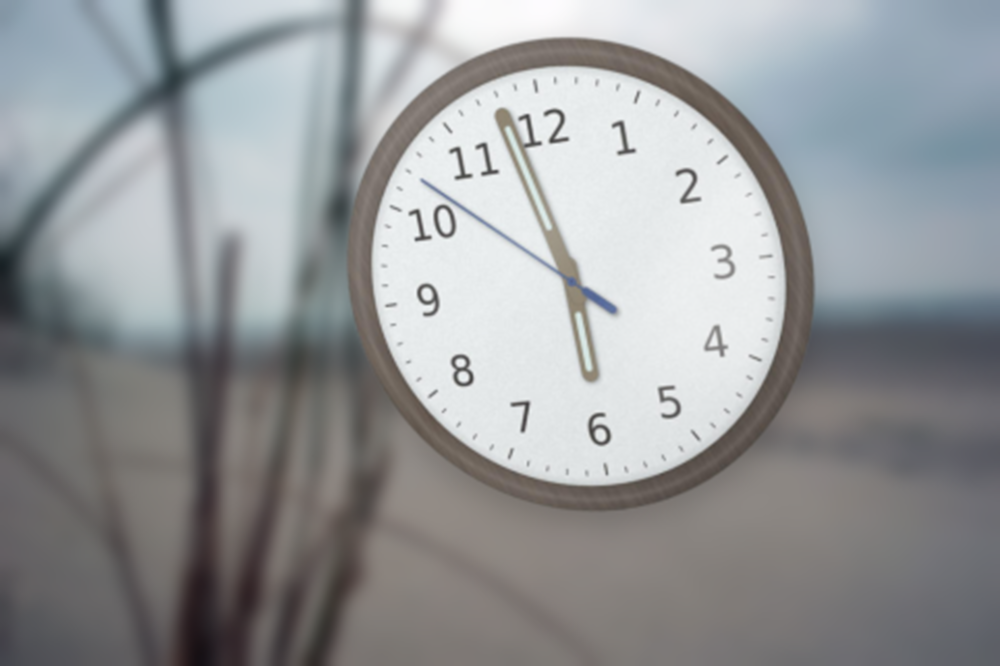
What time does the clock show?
5:57:52
